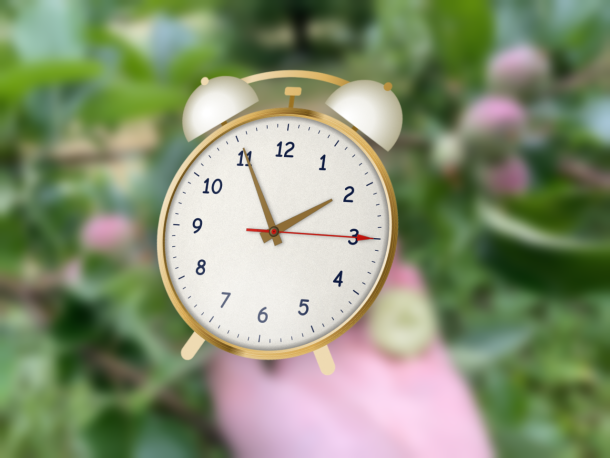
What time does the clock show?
1:55:15
